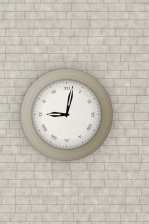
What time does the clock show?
9:02
